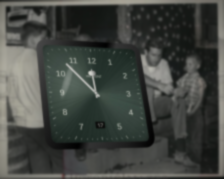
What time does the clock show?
11:53
